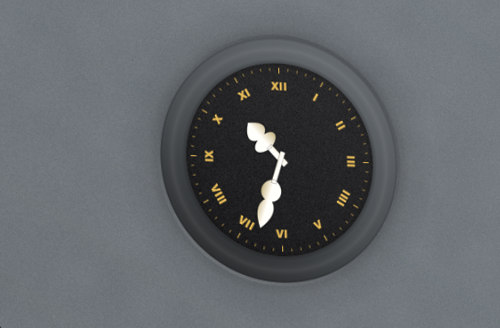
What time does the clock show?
10:33
